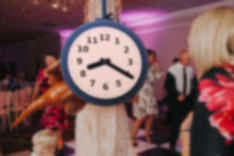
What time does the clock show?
8:20
